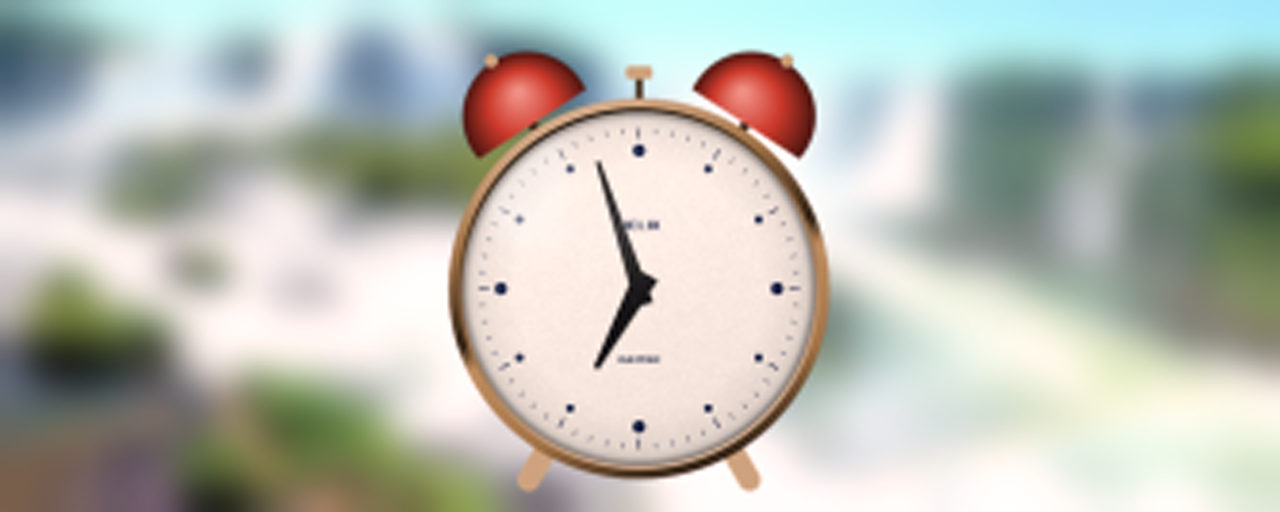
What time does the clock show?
6:57
